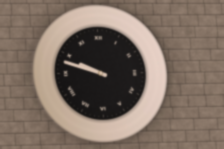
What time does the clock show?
9:48
